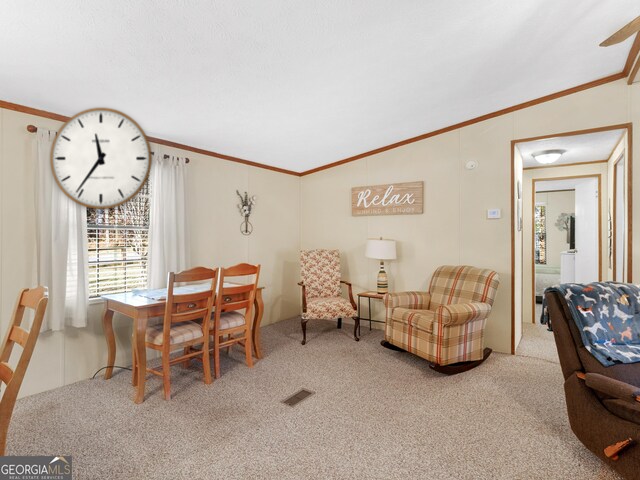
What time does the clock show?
11:36
